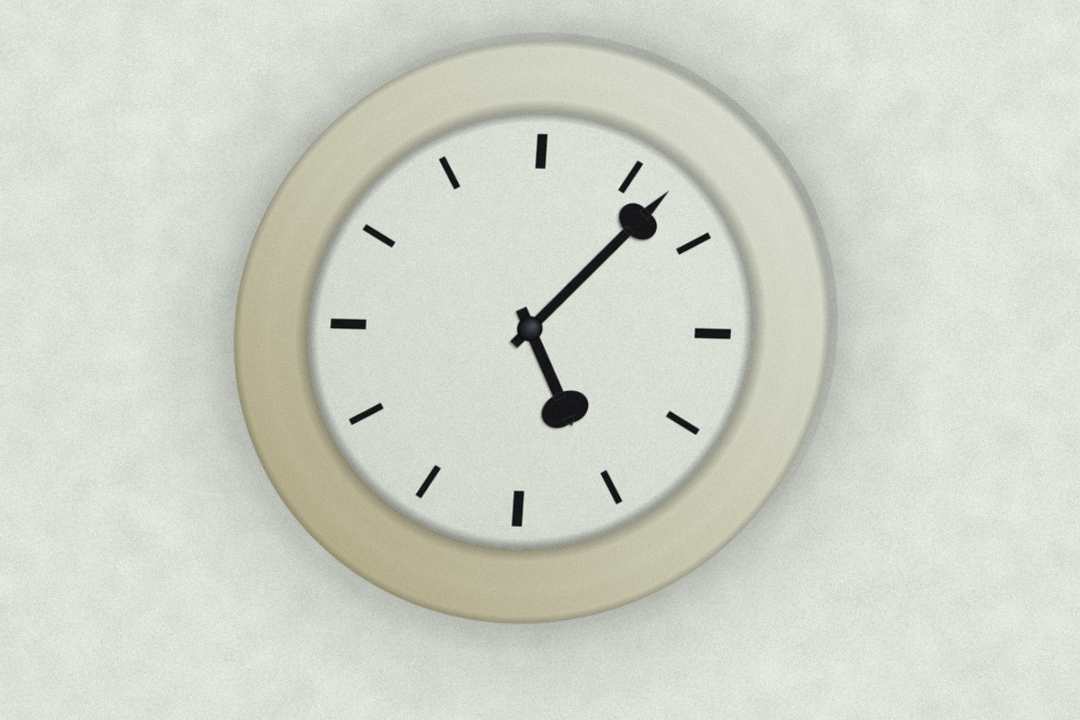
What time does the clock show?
5:07
